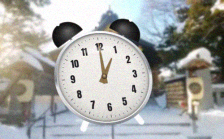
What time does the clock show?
1:00
